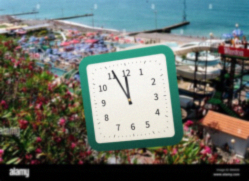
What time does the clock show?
11:56
